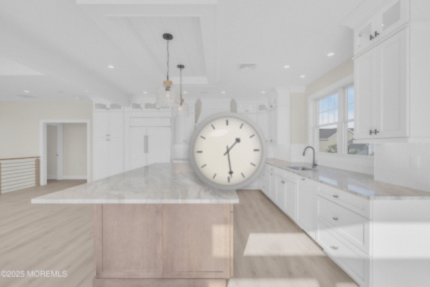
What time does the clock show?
1:29
